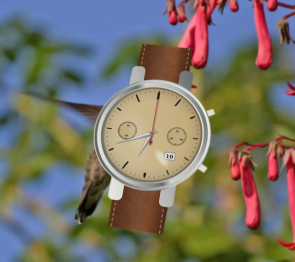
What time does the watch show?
6:41
